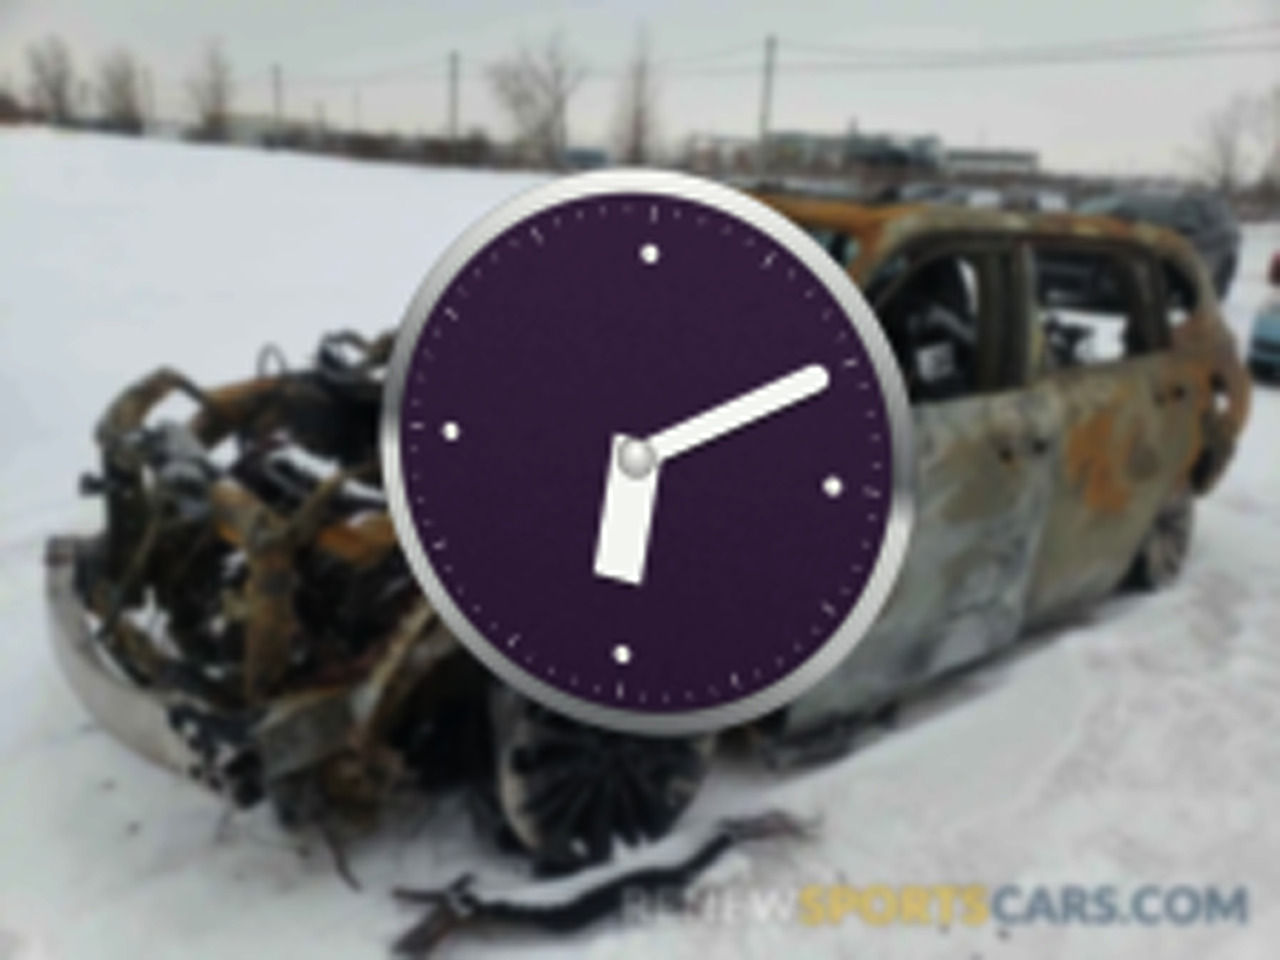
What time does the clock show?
6:10
